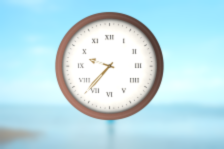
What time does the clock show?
9:37
